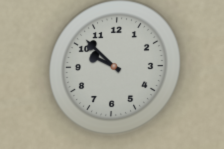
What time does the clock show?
9:52
